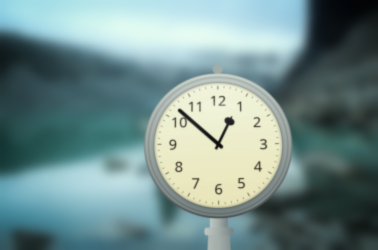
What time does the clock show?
12:52
